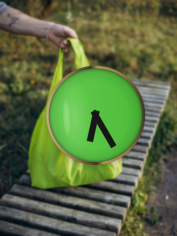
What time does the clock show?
6:25
